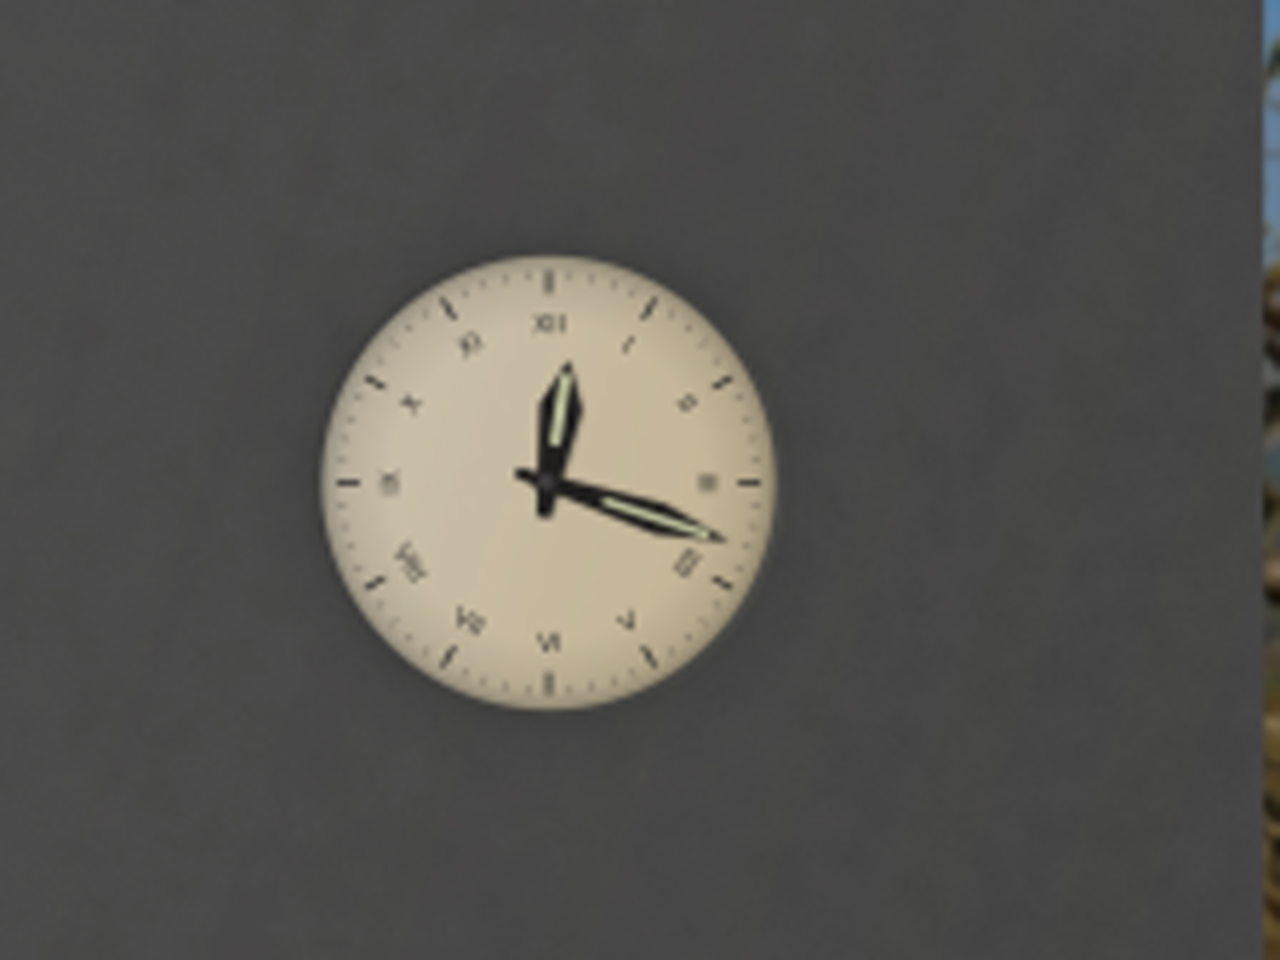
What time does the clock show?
12:18
